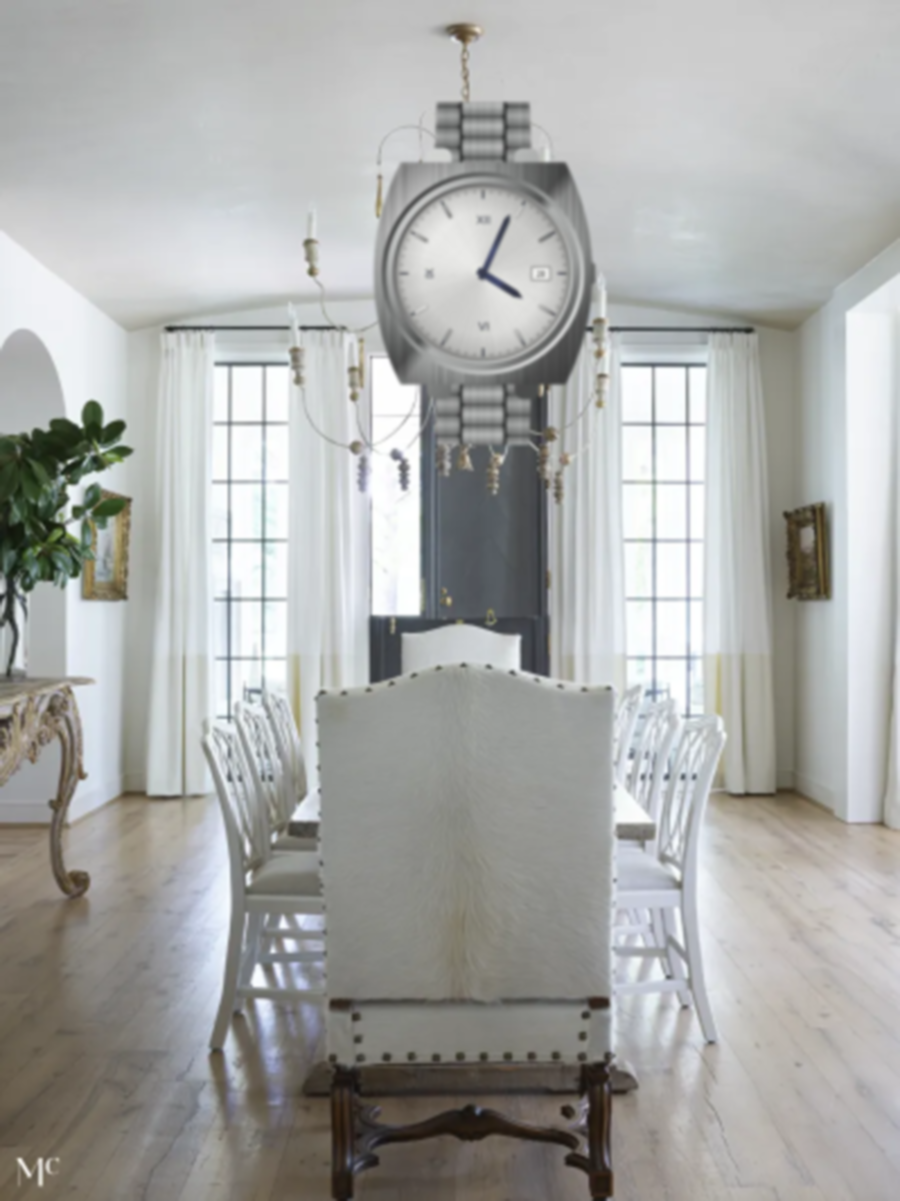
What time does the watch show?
4:04
